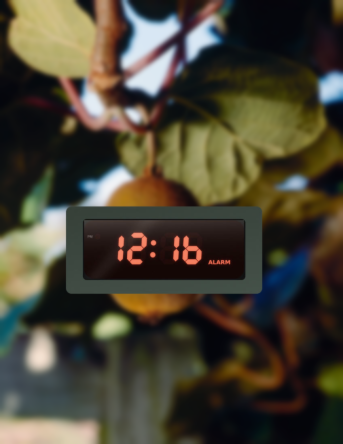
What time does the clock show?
12:16
